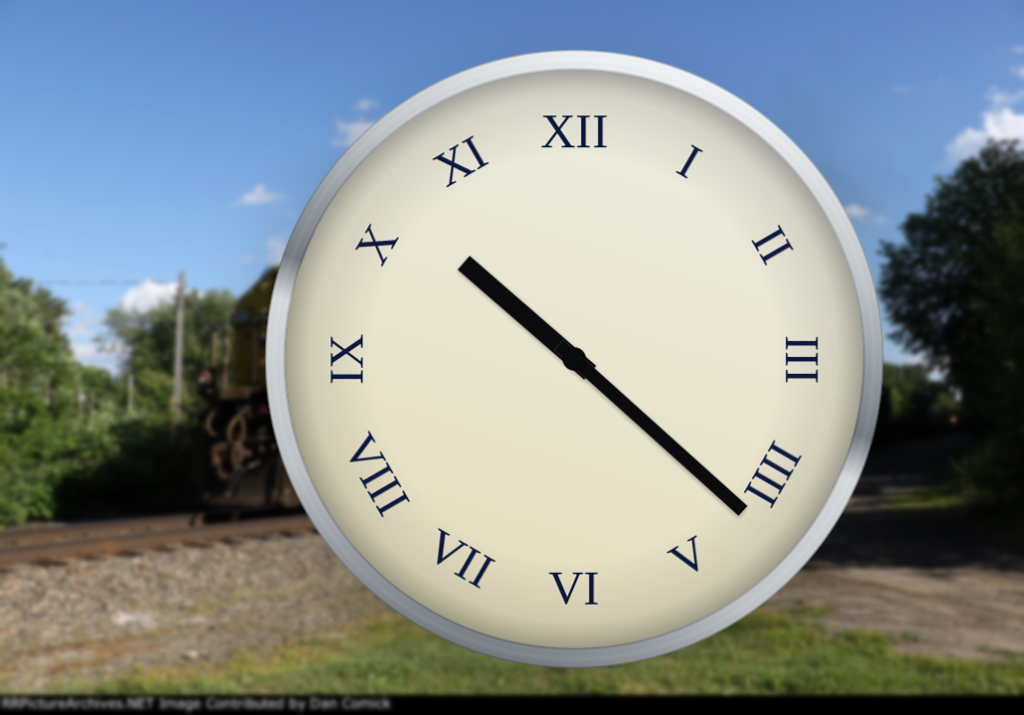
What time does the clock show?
10:22
